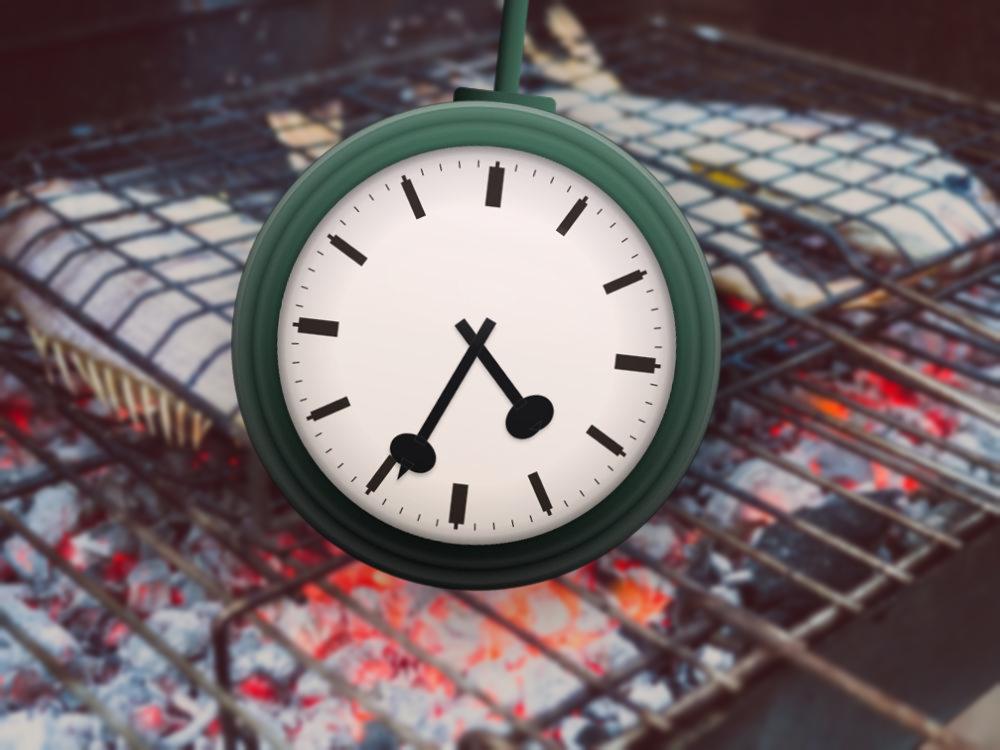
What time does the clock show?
4:34
